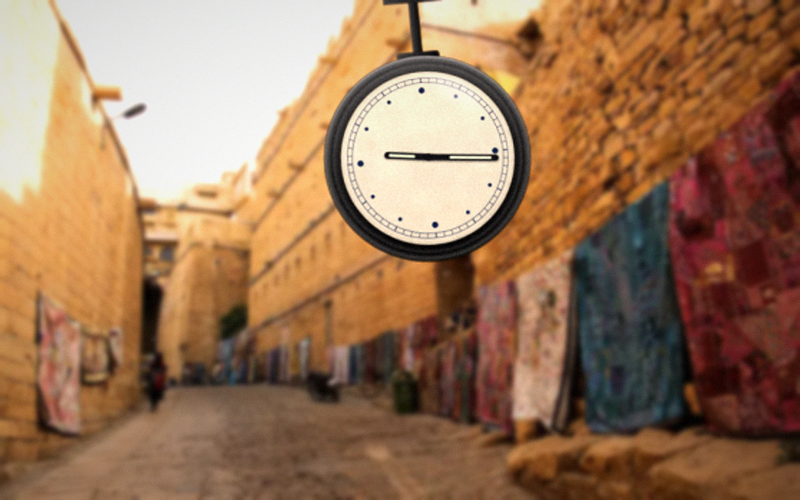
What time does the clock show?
9:16
